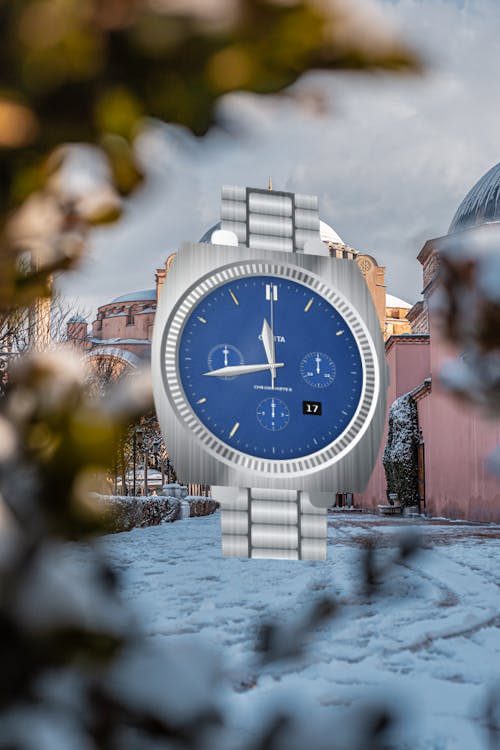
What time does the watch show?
11:43
